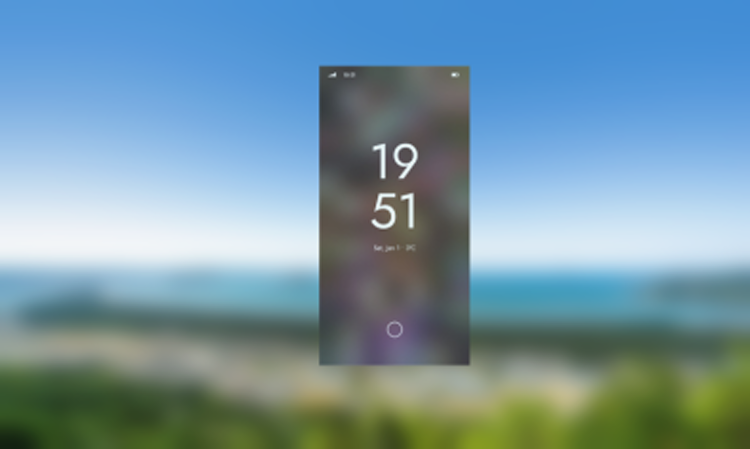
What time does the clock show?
19:51
